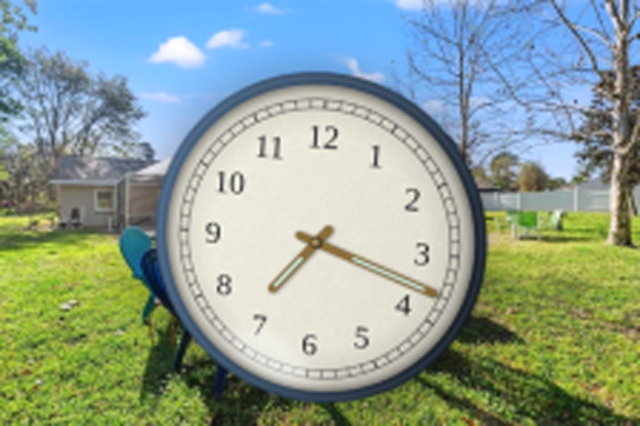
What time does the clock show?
7:18
